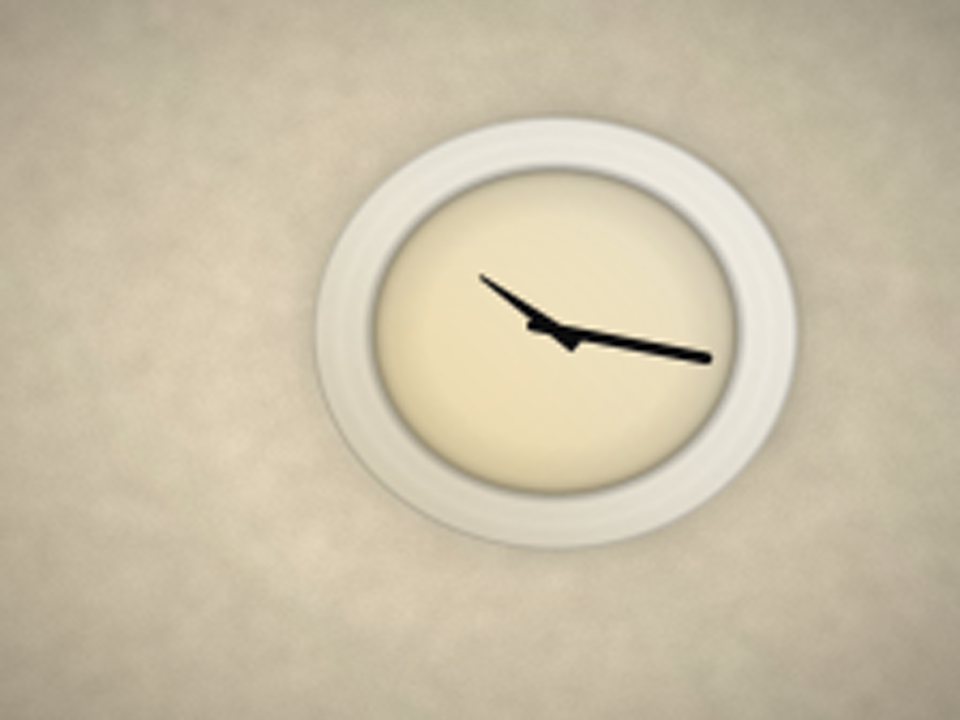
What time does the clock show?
10:17
